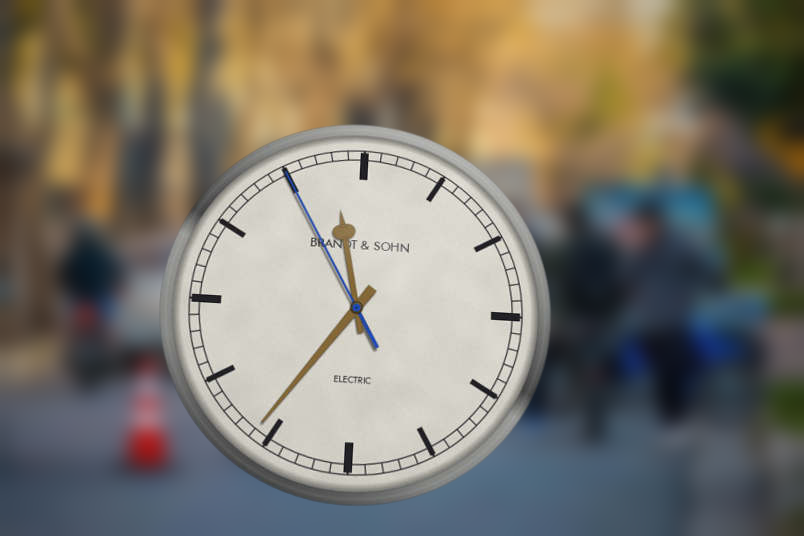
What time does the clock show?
11:35:55
